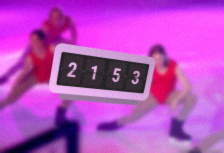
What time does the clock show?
21:53
